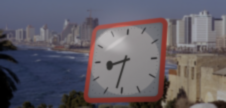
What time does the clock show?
8:32
